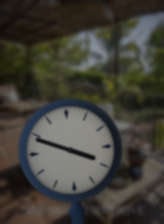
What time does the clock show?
3:49
